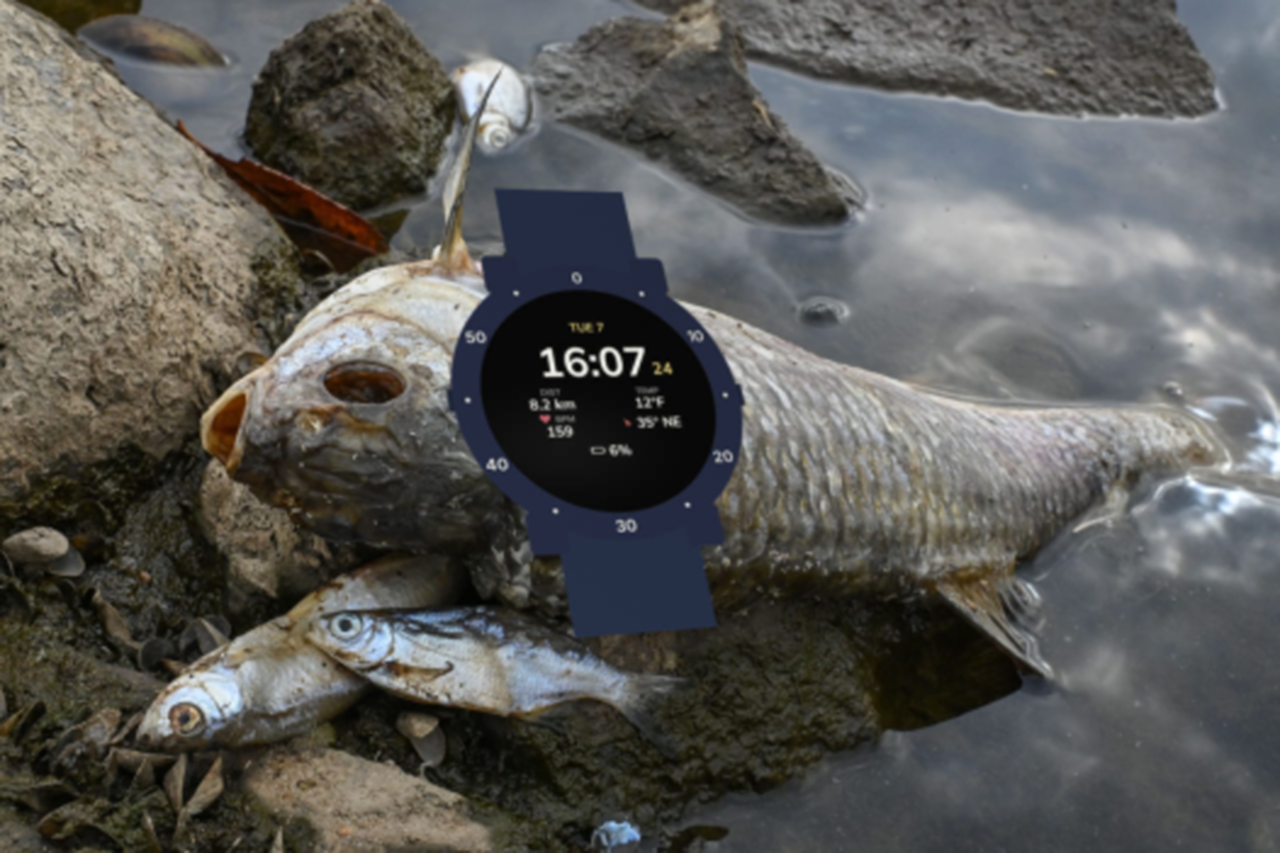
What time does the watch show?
16:07
